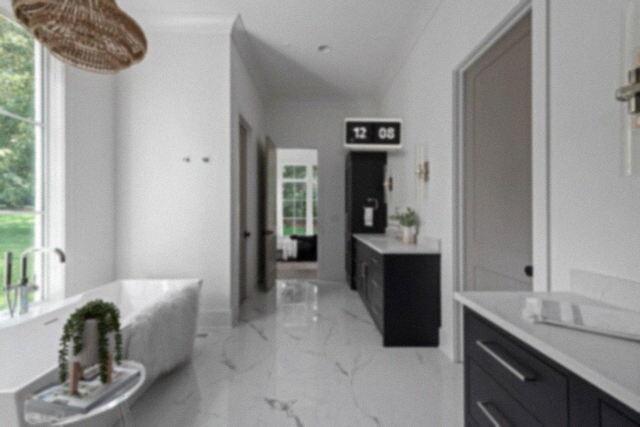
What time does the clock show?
12:08
